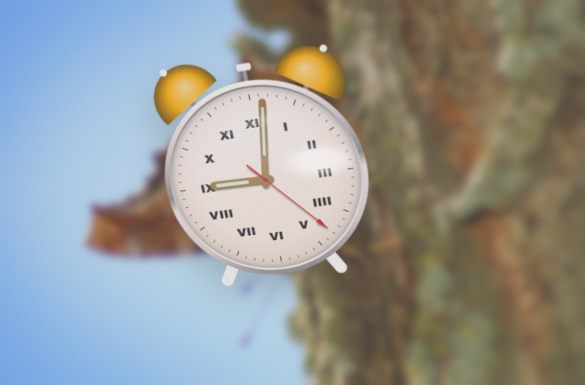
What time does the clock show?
9:01:23
